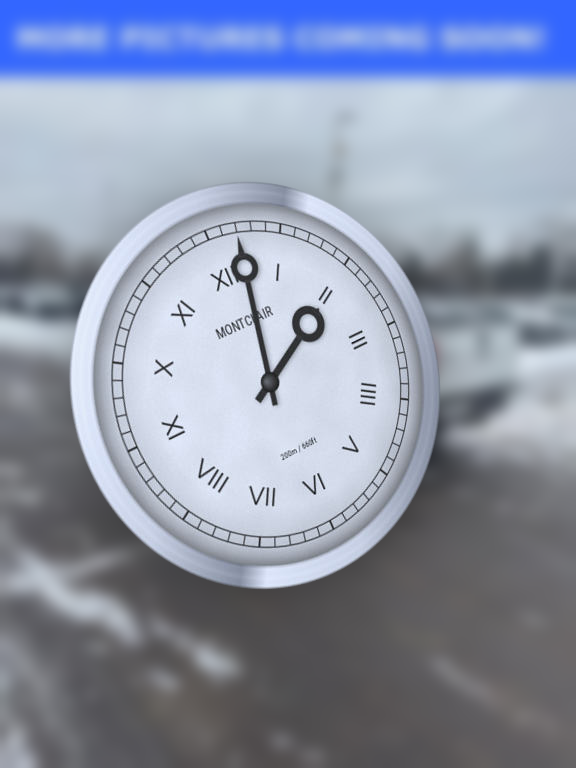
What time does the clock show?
2:02
